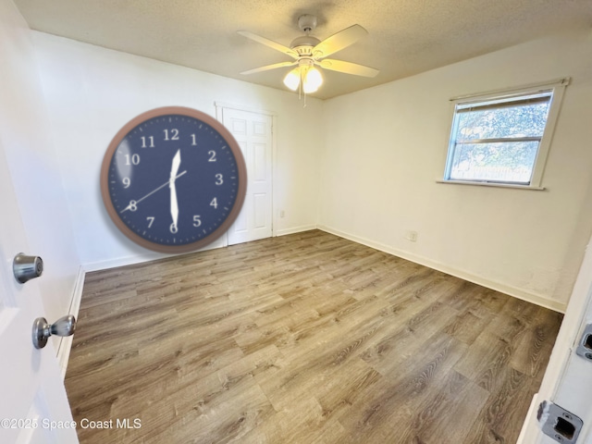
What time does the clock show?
12:29:40
